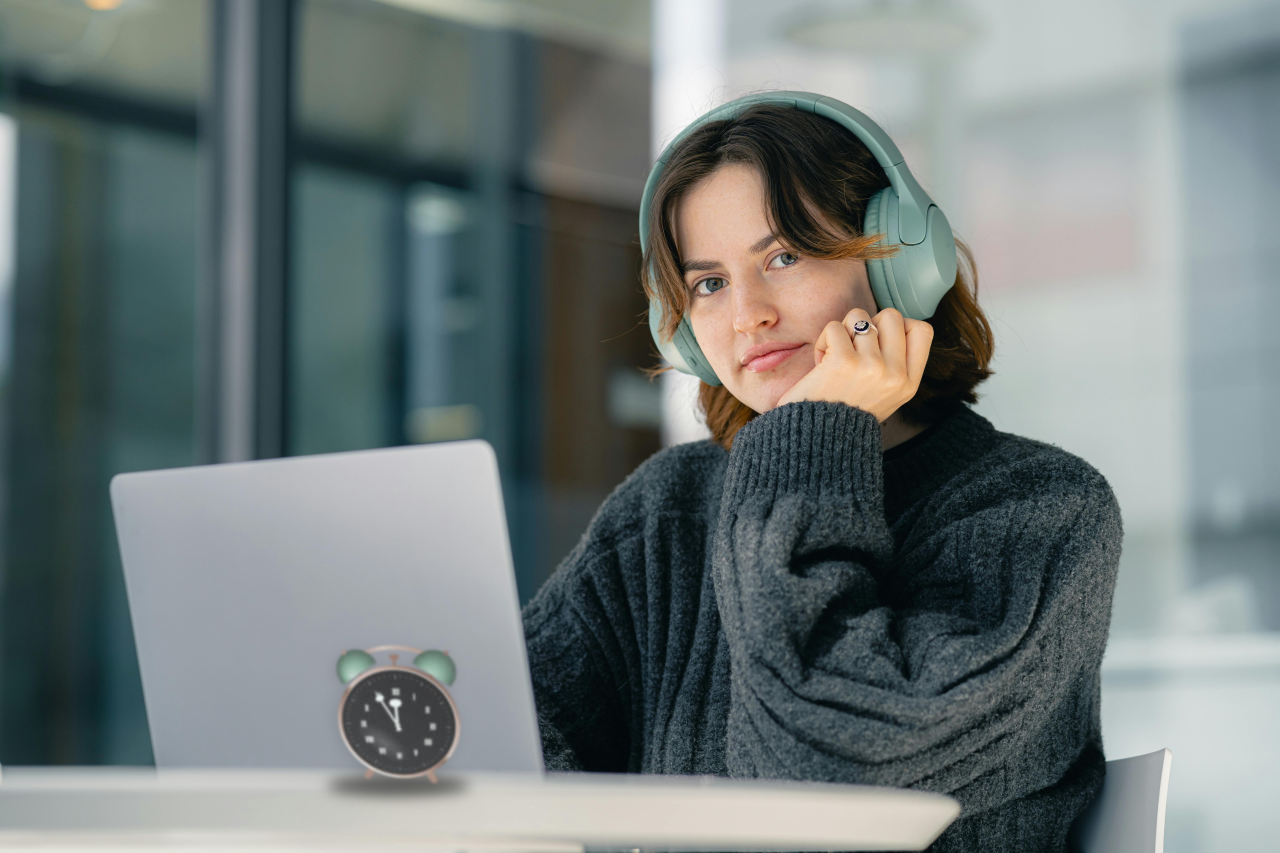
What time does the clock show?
11:55
